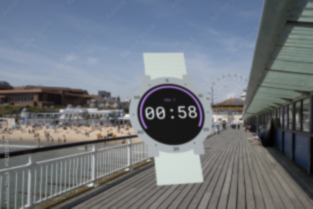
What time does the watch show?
0:58
